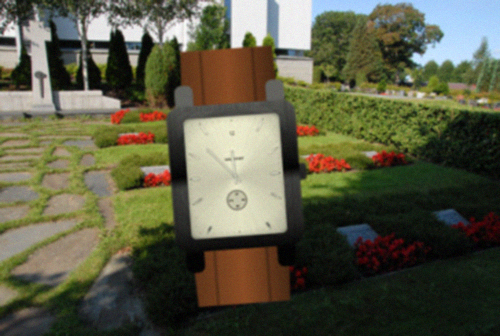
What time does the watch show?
11:53
